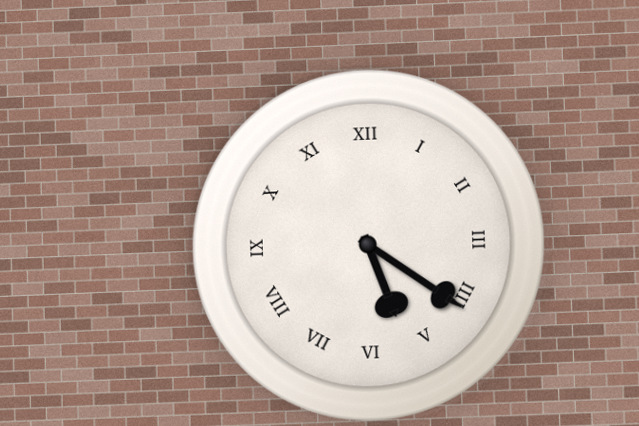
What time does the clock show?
5:21
